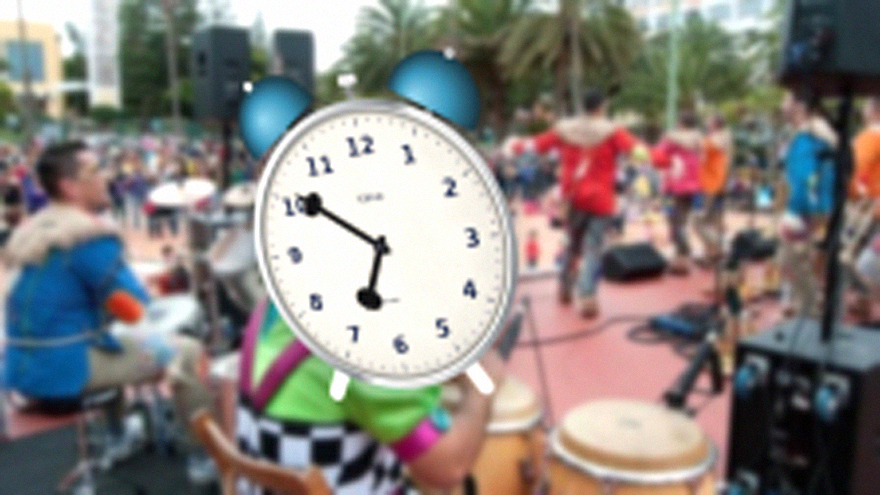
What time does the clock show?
6:51
